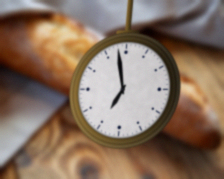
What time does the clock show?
6:58
